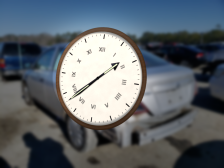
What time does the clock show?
1:38
